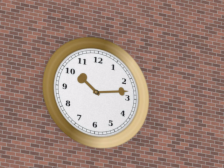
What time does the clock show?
10:13
